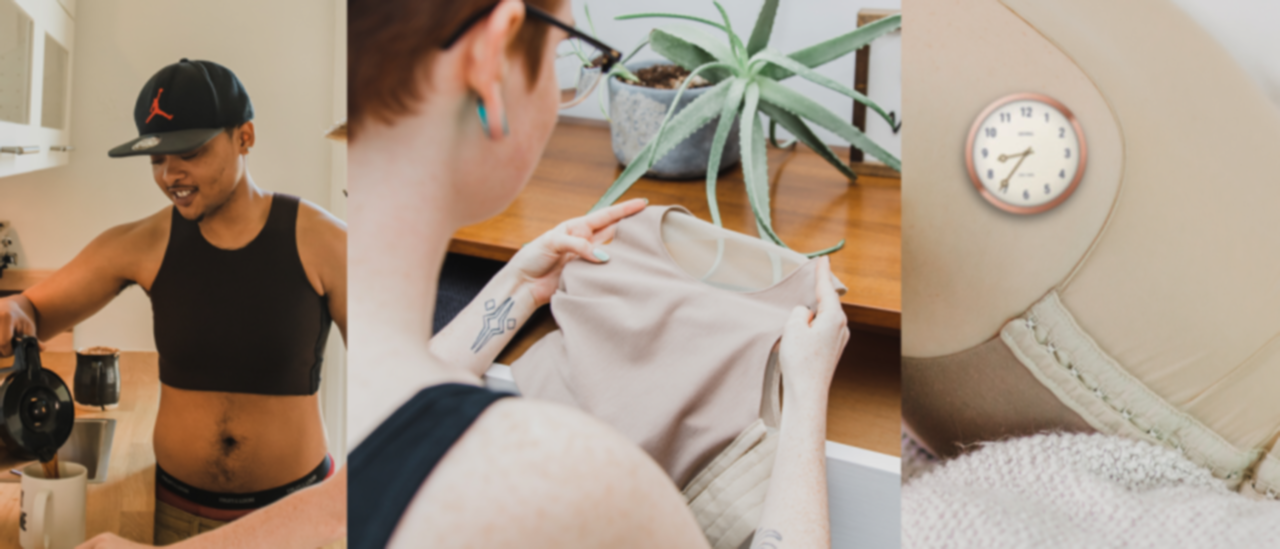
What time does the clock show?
8:36
